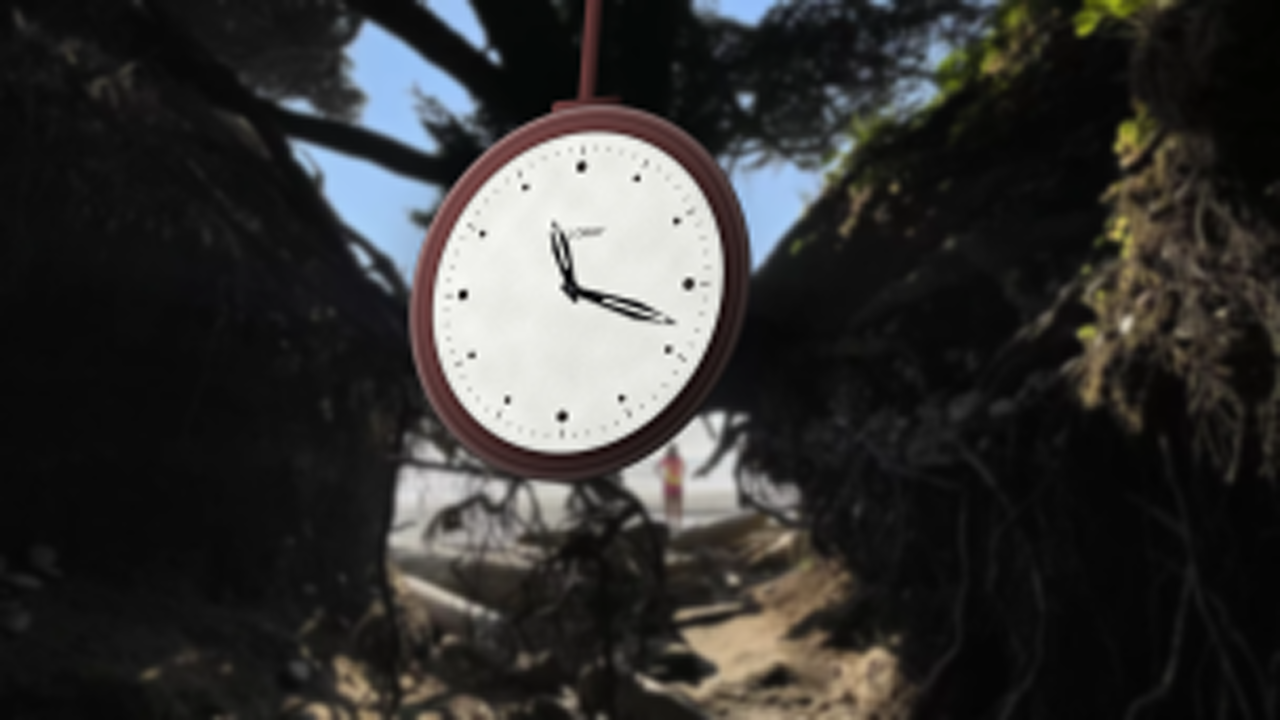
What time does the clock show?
11:18
